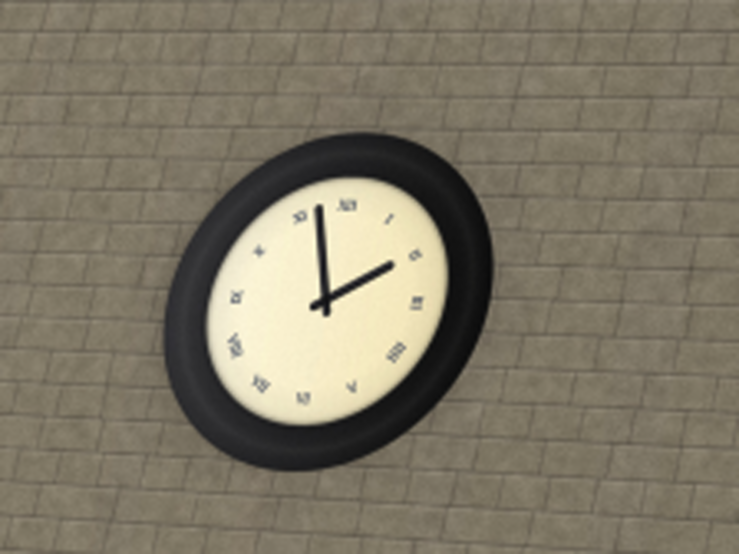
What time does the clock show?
1:57
